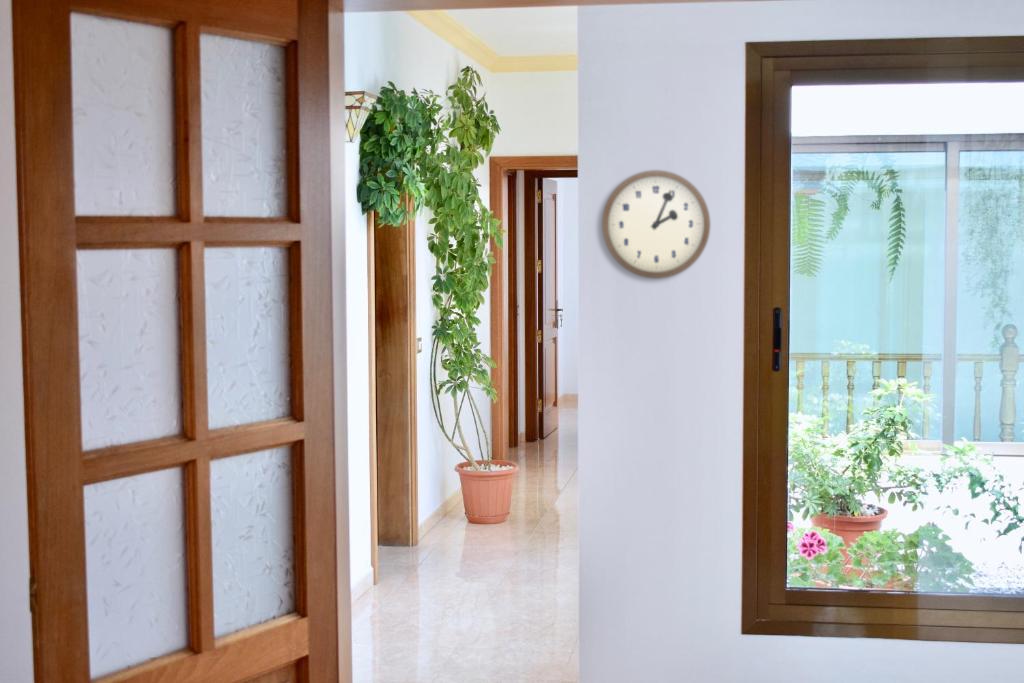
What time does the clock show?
2:04
